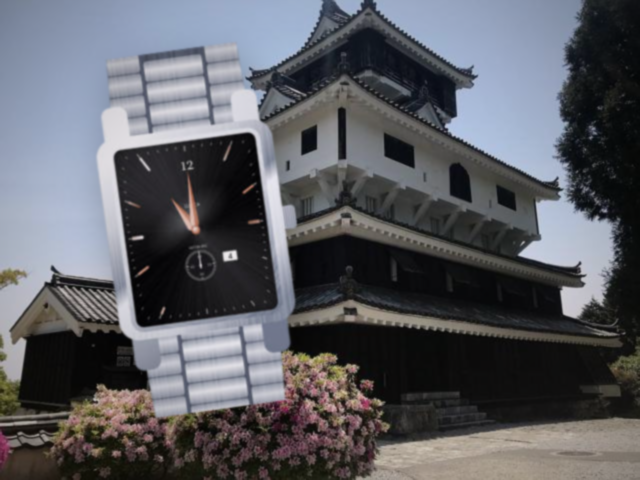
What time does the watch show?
11:00
